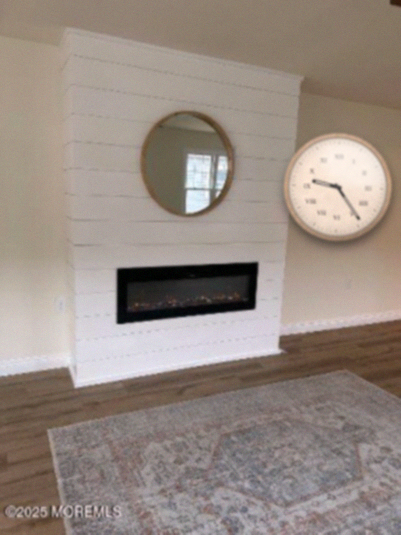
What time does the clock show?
9:24
